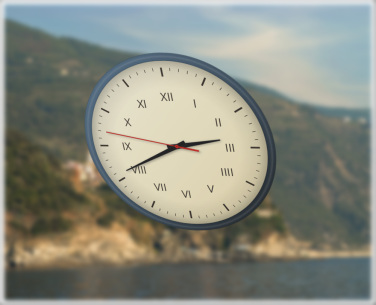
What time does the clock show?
2:40:47
